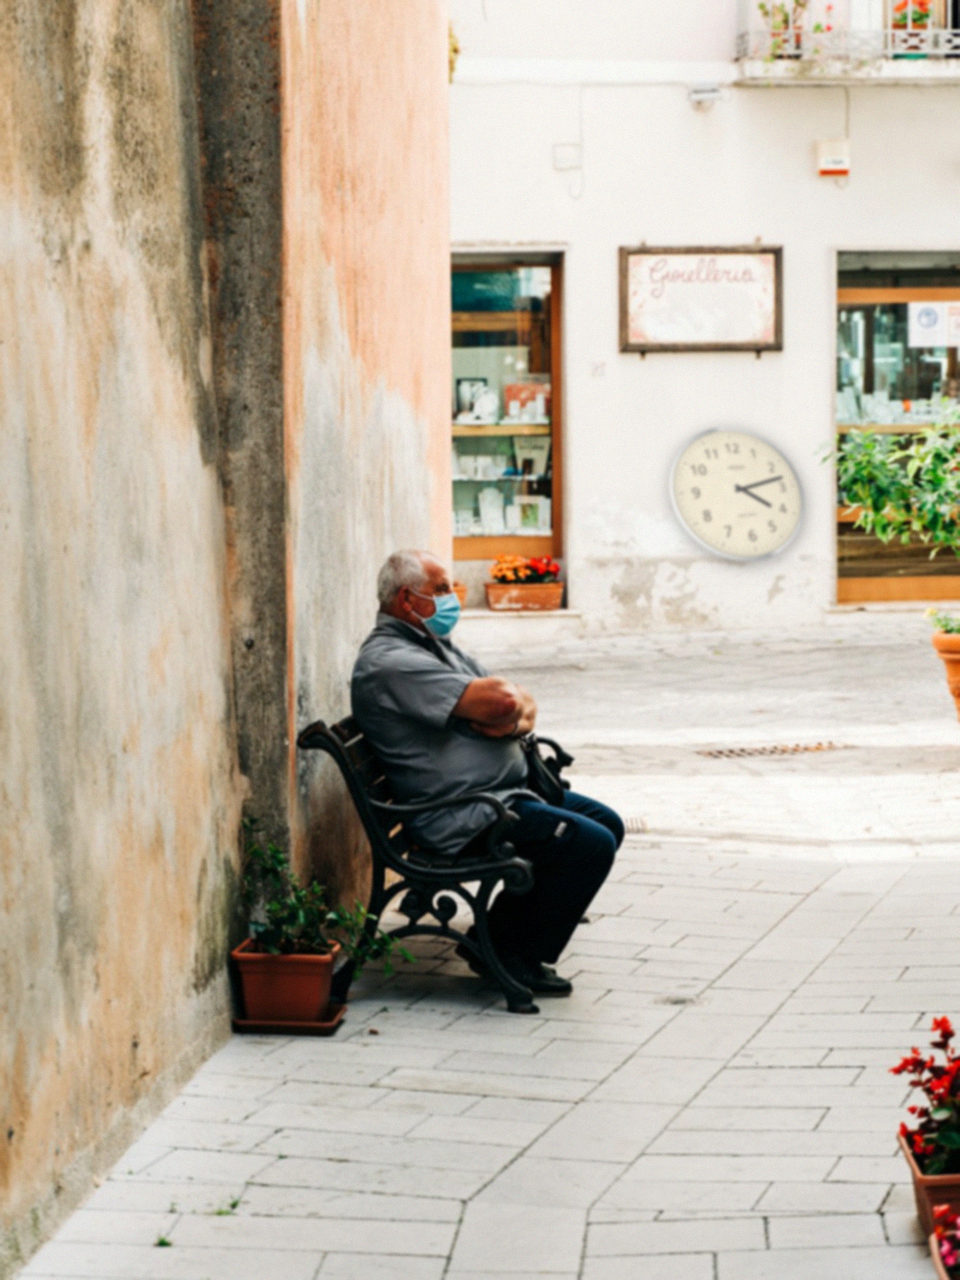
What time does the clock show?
4:13
